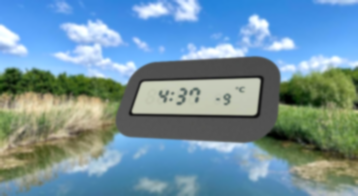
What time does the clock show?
4:37
